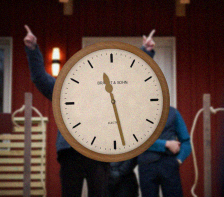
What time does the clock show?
11:28
